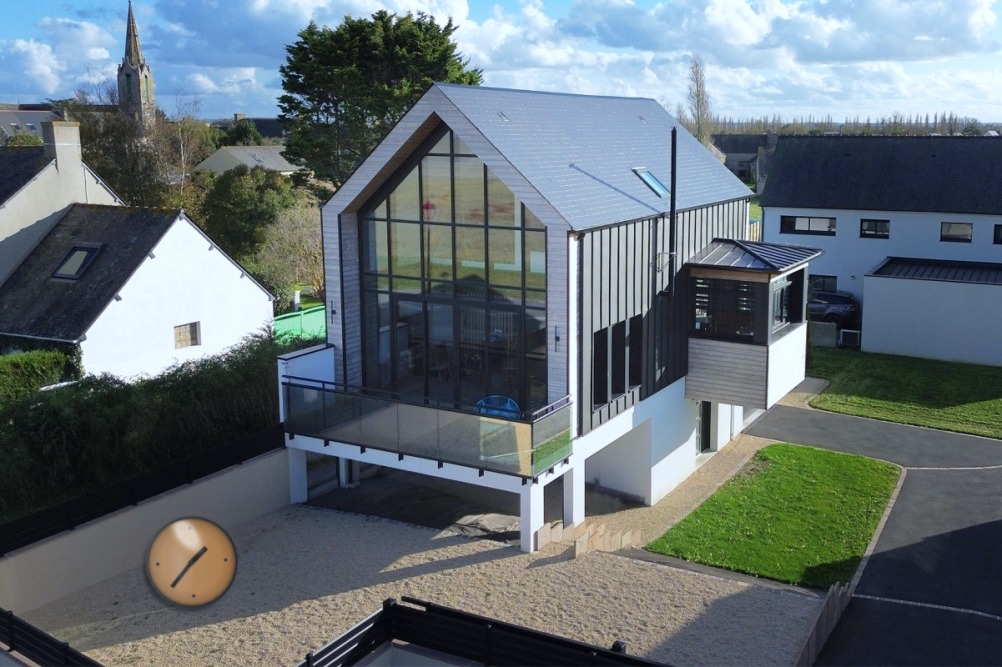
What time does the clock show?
1:37
